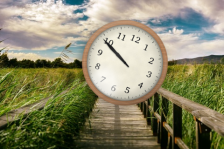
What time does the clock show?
9:49
